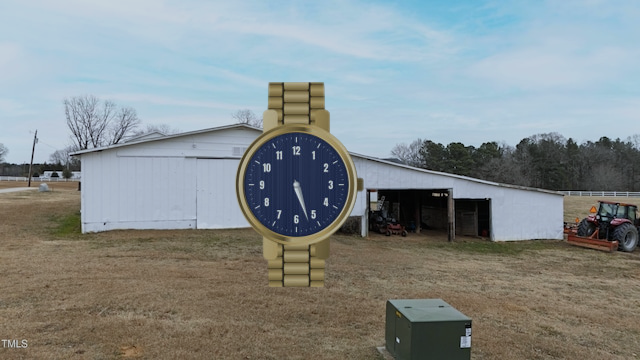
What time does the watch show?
5:27
